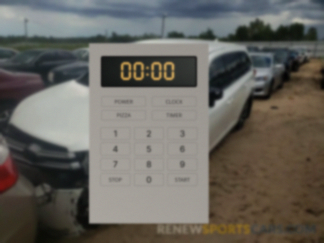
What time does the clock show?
0:00
